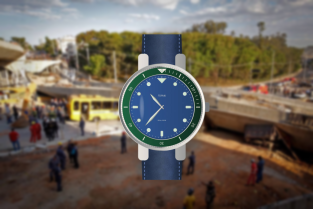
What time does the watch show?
10:37
